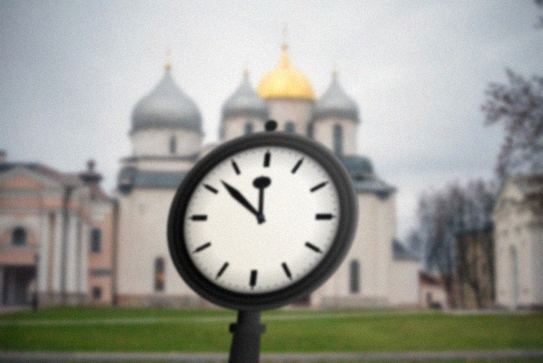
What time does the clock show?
11:52
